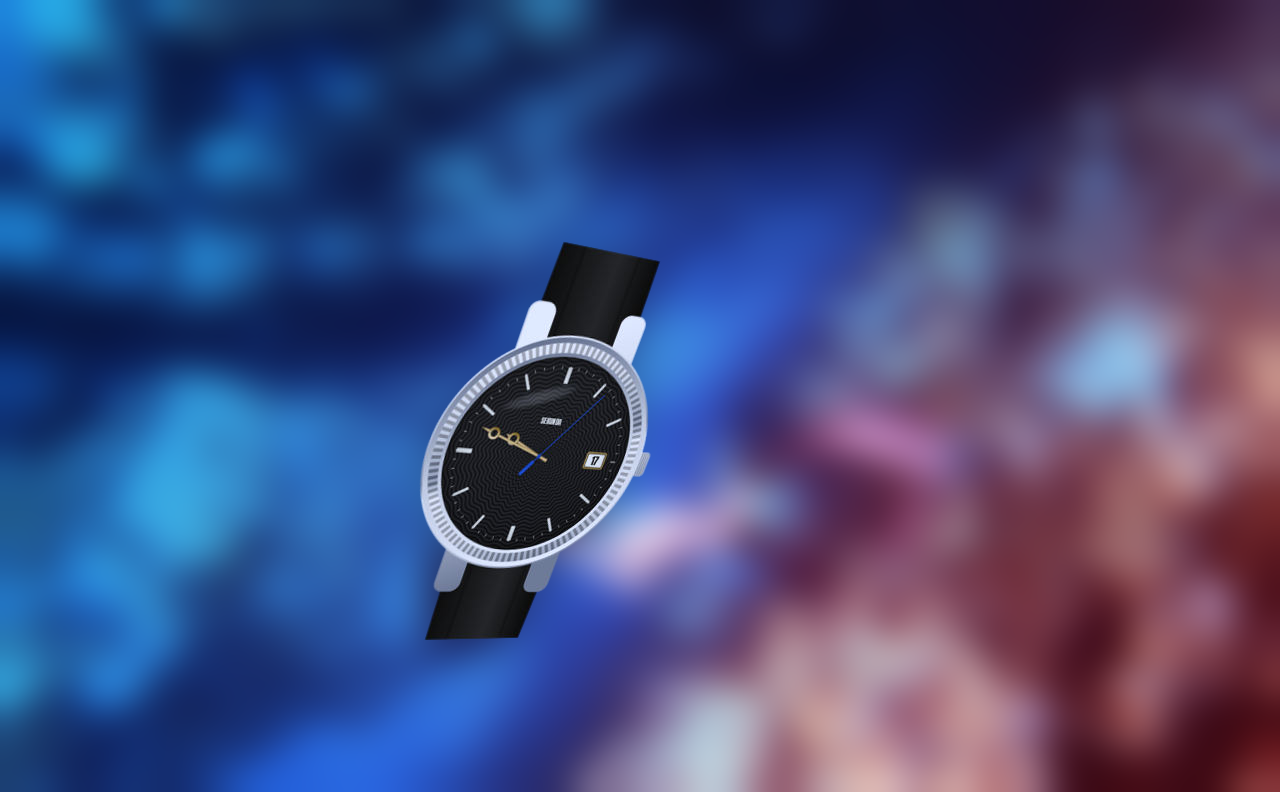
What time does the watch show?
9:48:06
